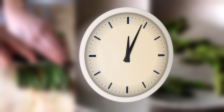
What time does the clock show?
12:04
